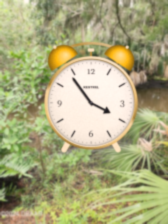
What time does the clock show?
3:54
